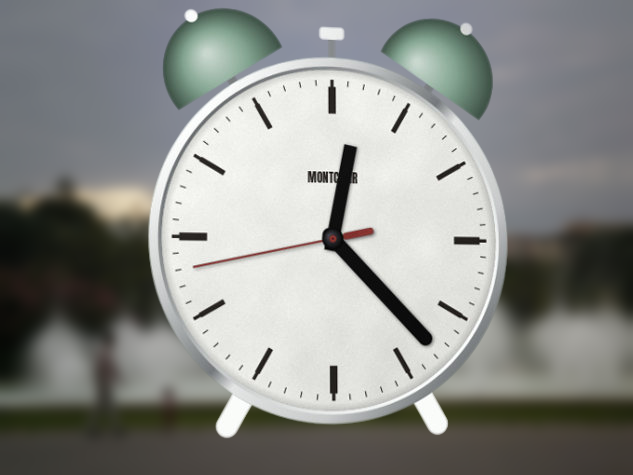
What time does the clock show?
12:22:43
